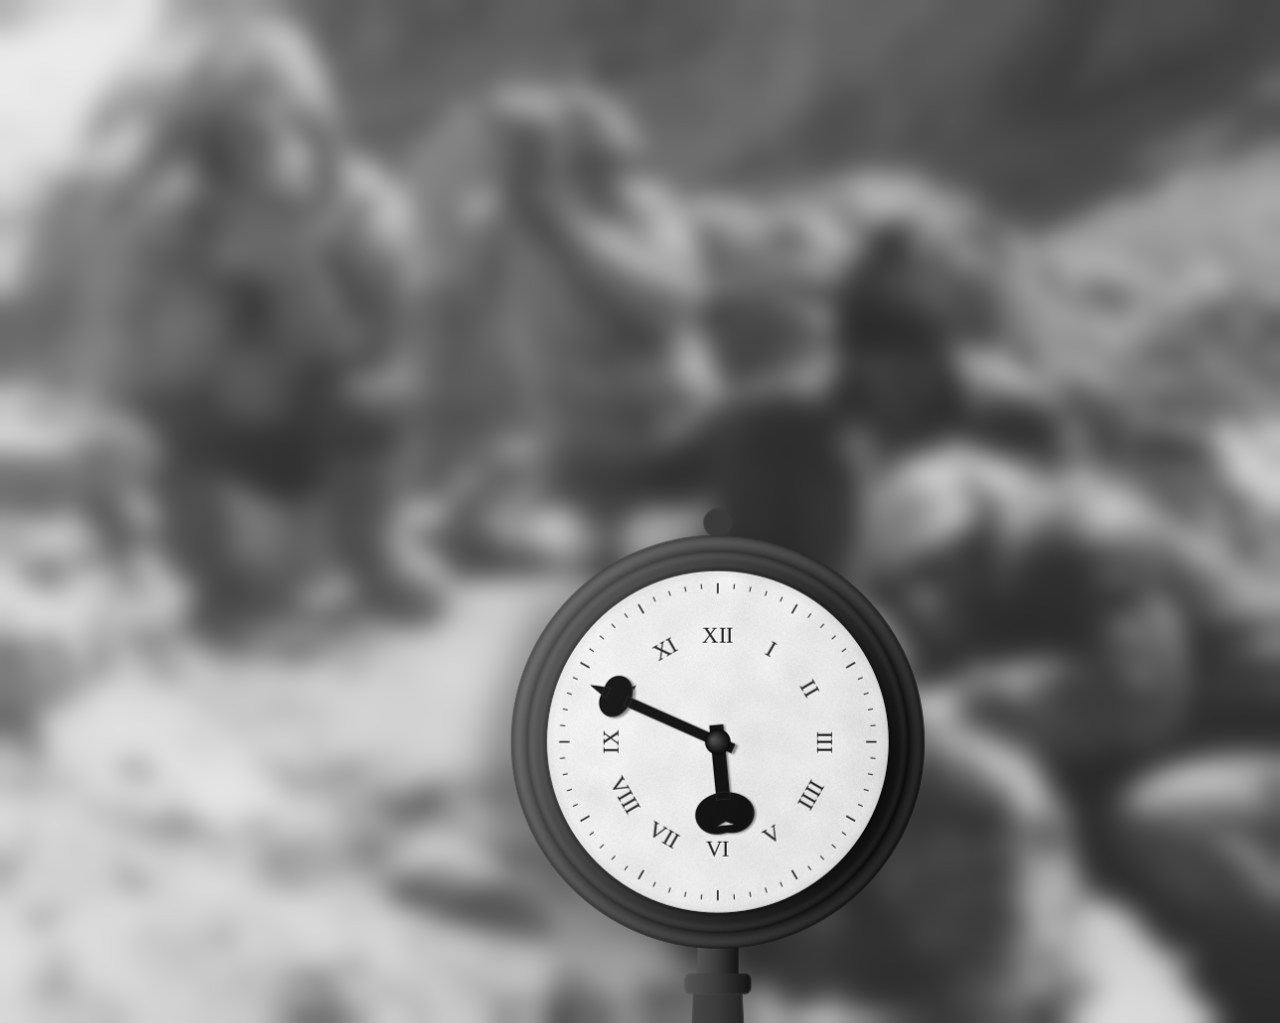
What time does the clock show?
5:49
